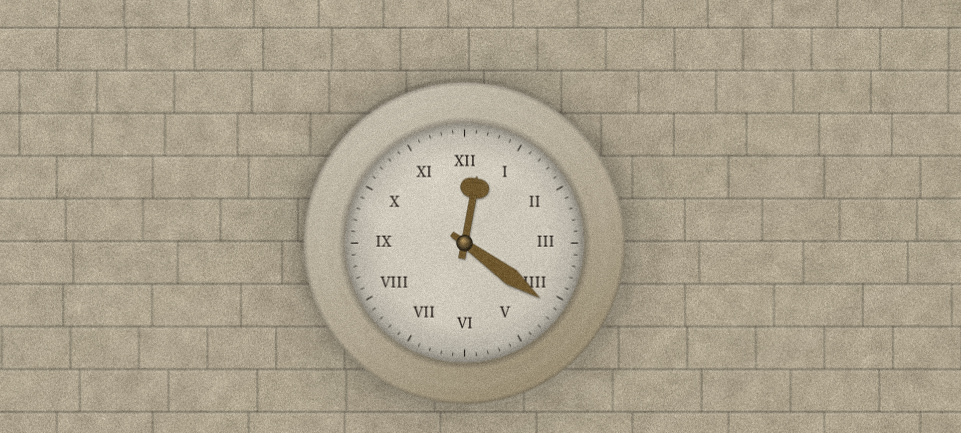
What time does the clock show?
12:21
